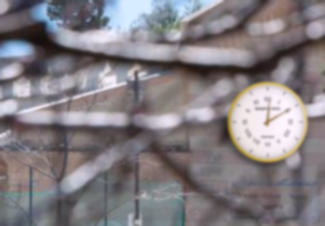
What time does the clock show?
12:10
